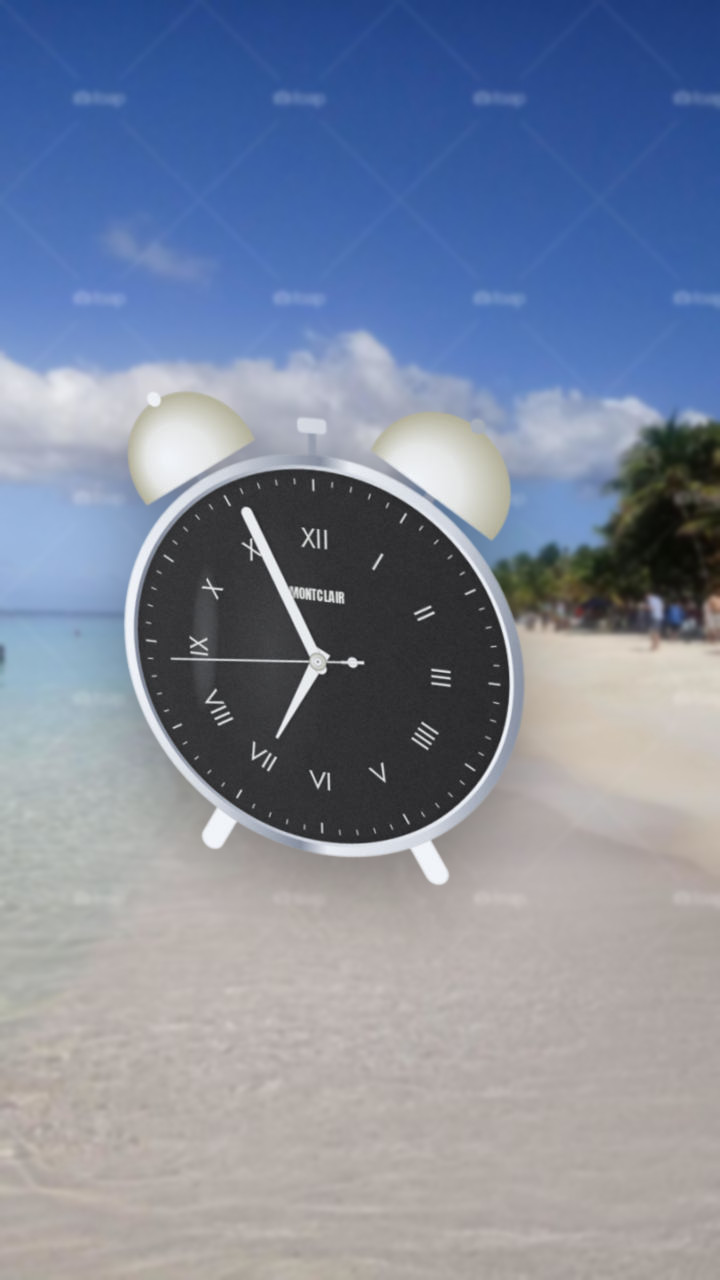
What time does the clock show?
6:55:44
